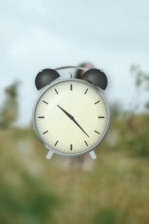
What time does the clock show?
10:23
